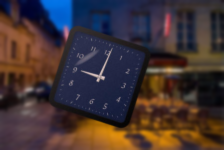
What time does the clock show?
9:01
